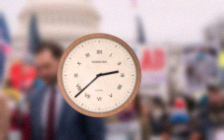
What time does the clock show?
2:38
